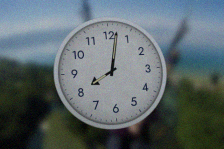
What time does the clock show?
8:02
